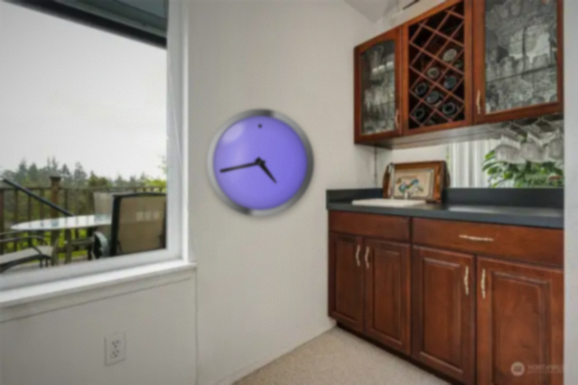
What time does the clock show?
4:43
